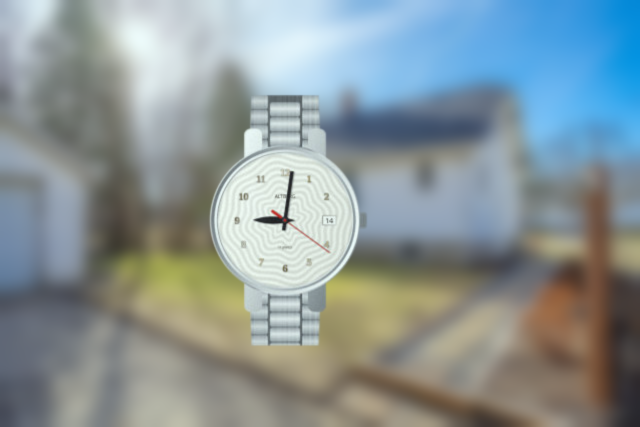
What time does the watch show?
9:01:21
